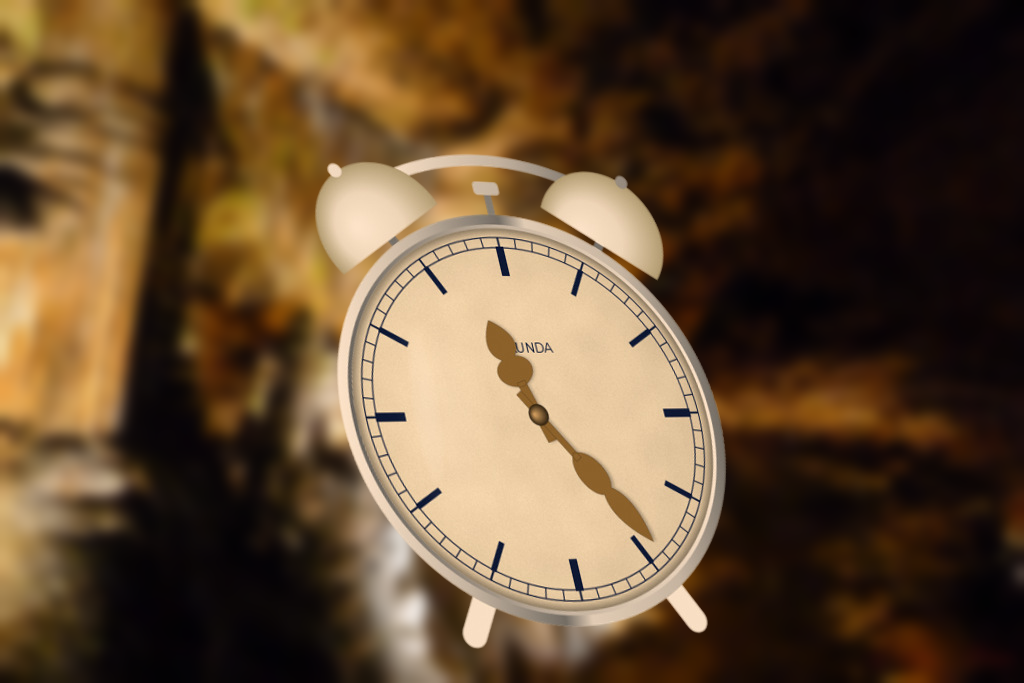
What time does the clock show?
11:24
